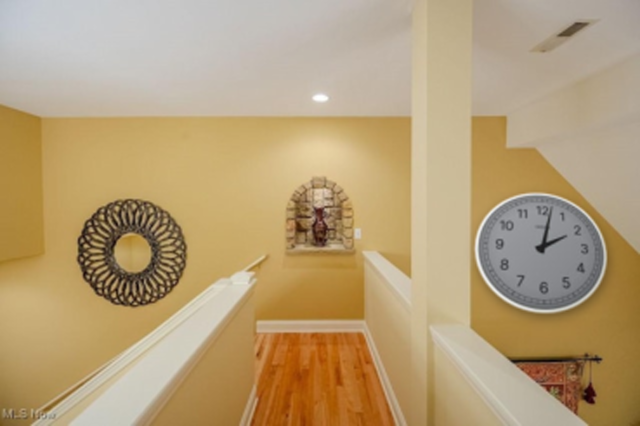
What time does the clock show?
2:02
